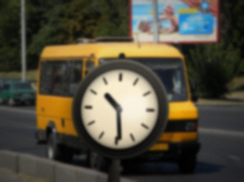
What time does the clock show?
10:29
